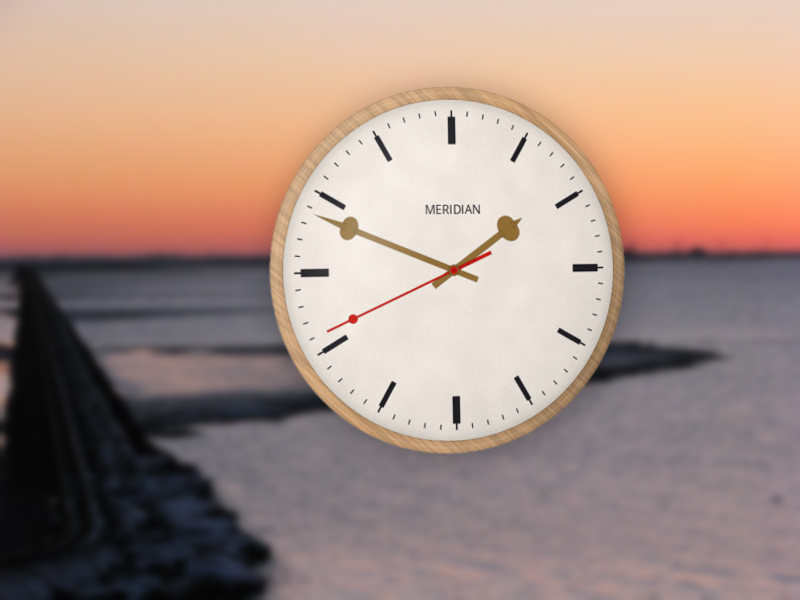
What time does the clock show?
1:48:41
